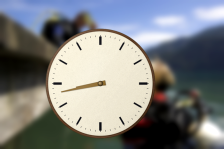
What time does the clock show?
8:43
